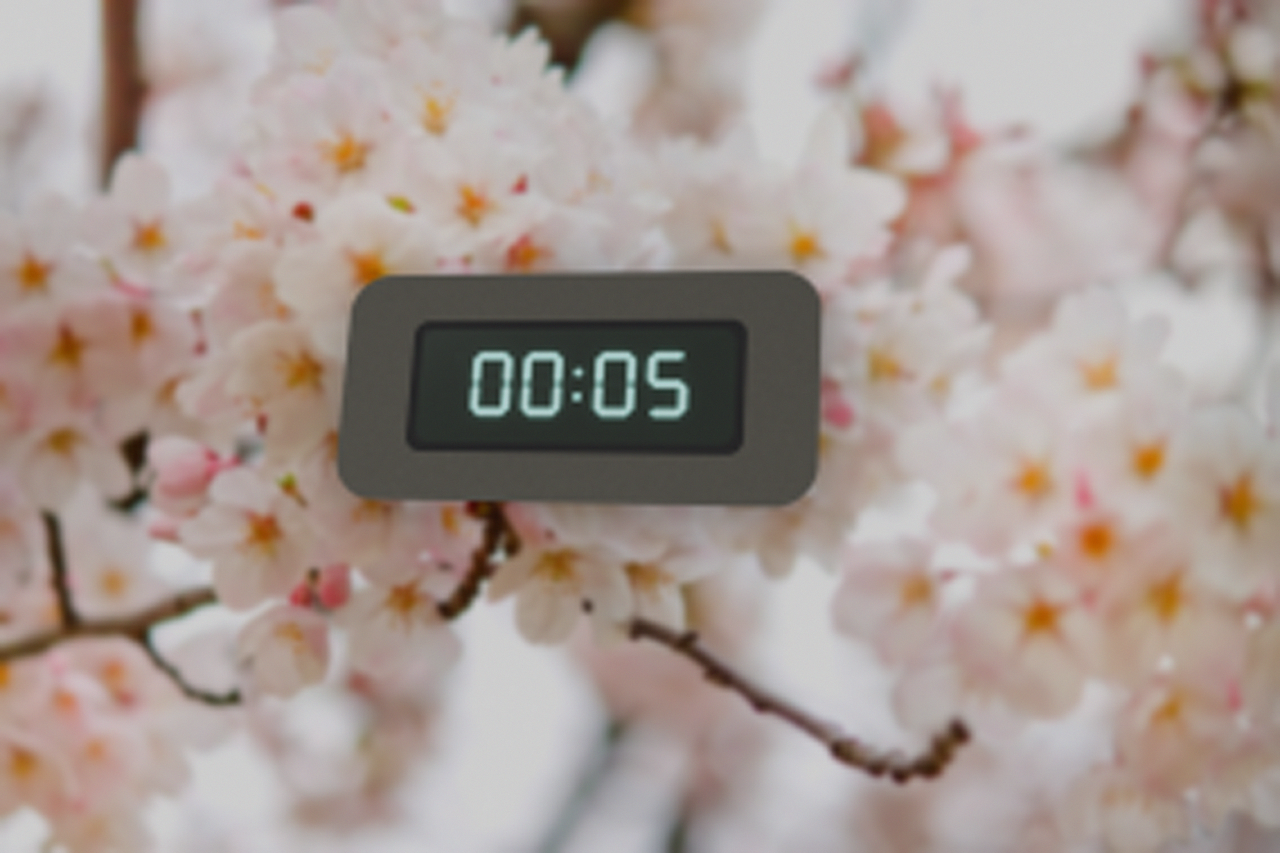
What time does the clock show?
0:05
